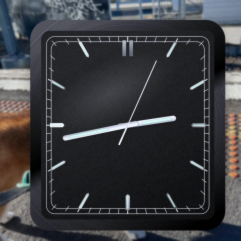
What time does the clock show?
2:43:04
